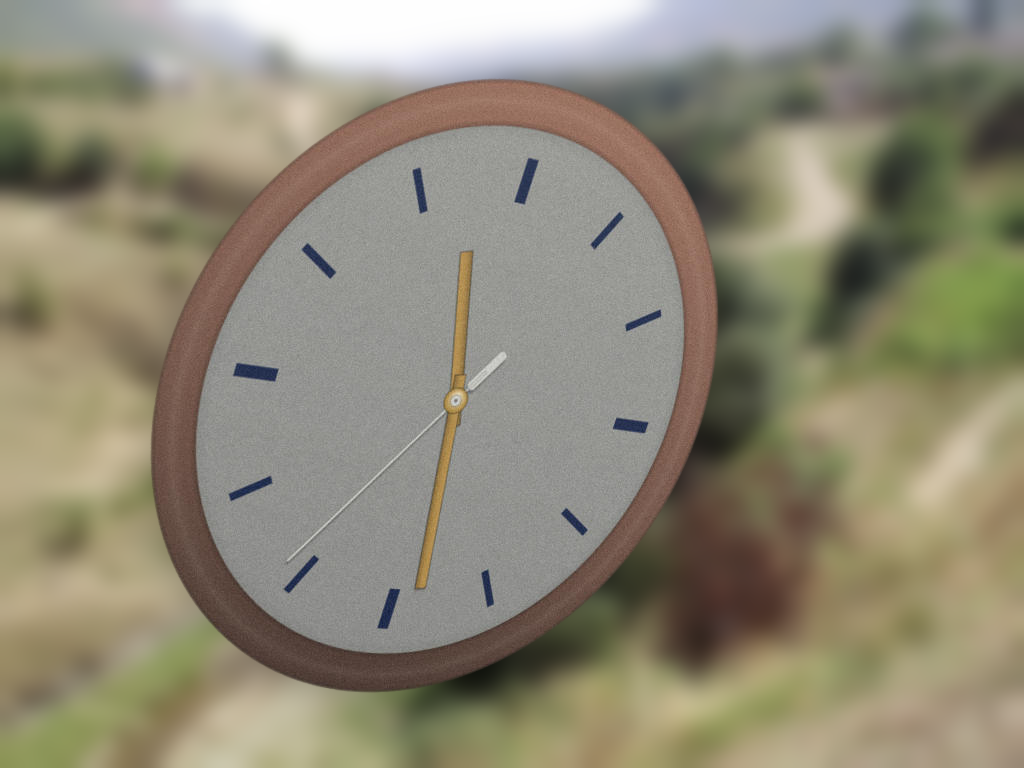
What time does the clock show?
11:28:36
